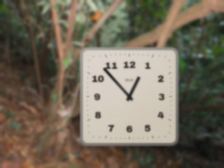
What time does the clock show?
12:53
